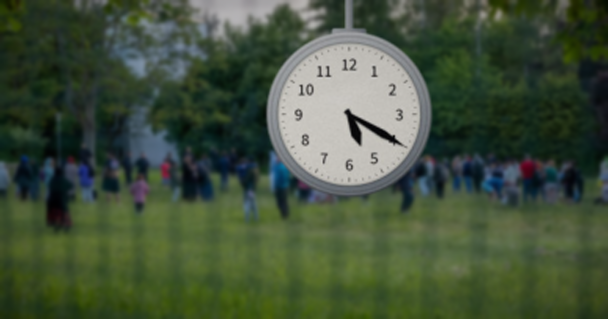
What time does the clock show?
5:20
